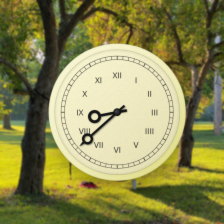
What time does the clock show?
8:38
